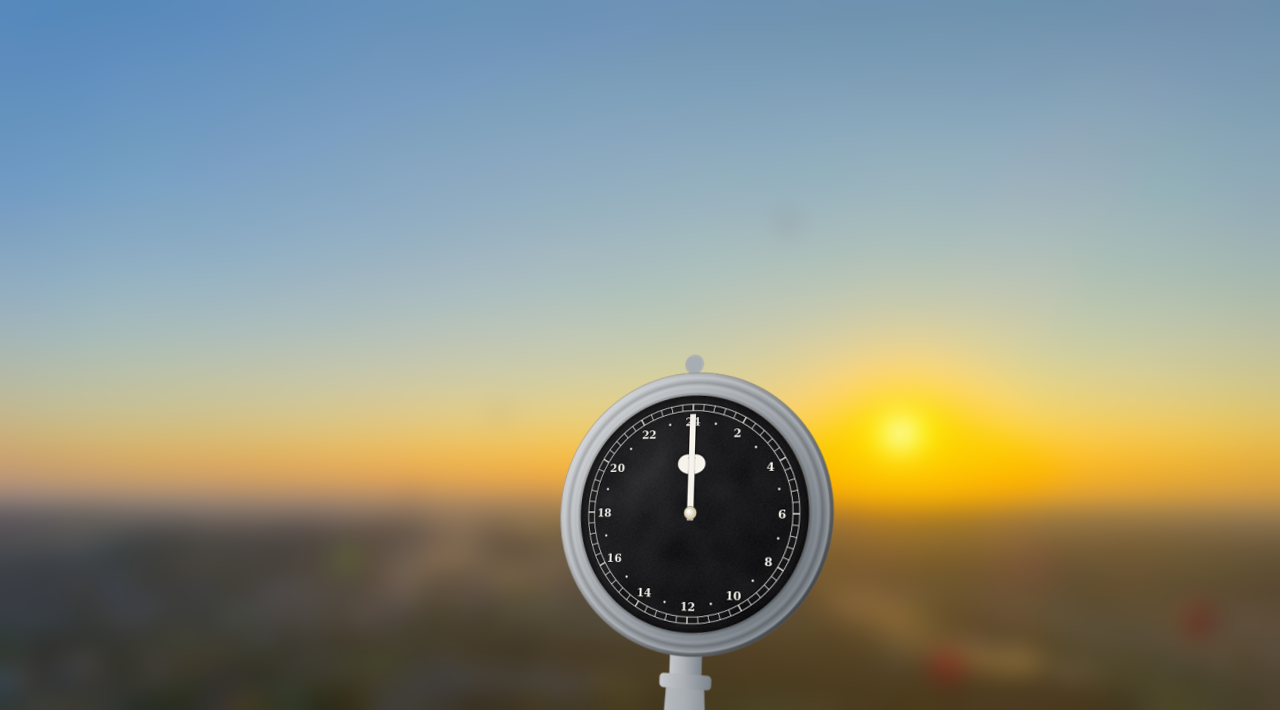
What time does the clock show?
0:00
